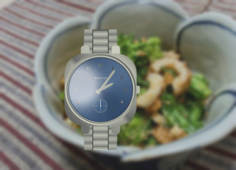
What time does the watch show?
2:06
